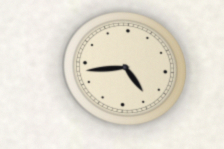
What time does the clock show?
4:43
